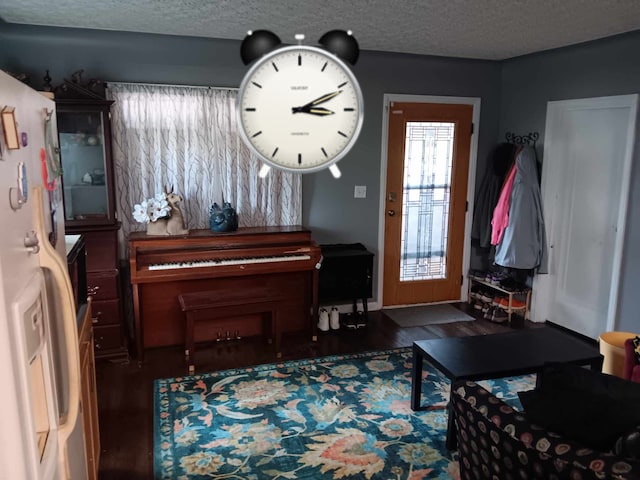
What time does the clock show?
3:11
